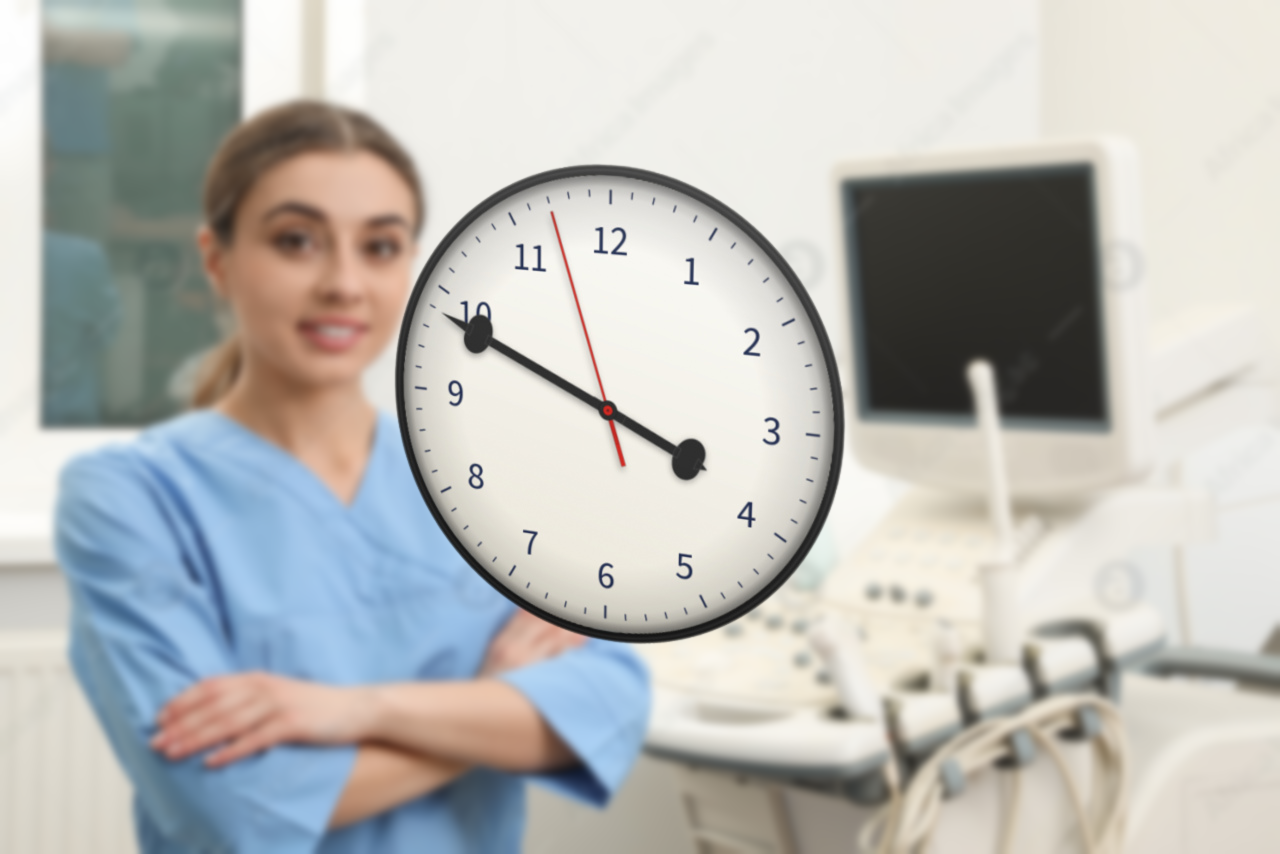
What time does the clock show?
3:48:57
